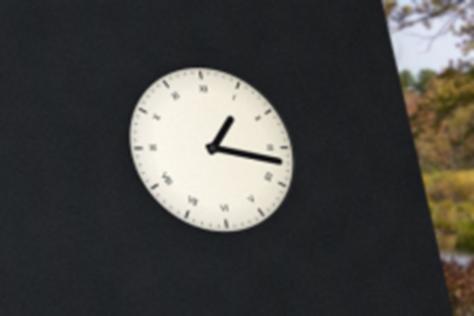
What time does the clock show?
1:17
